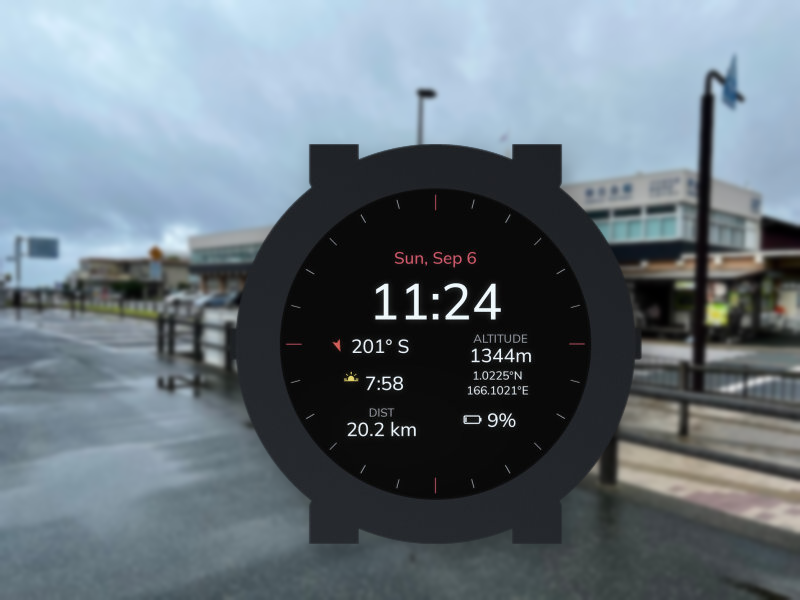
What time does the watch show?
11:24
